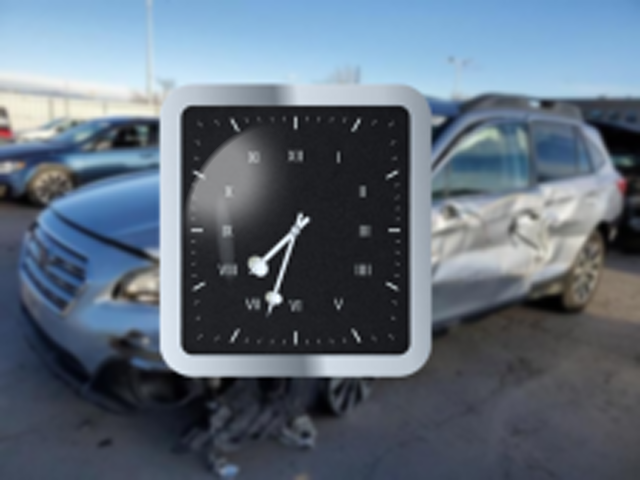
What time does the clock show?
7:33
